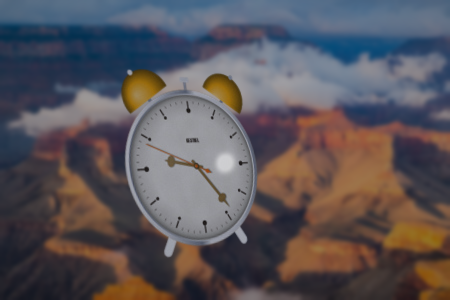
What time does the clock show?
9:23:49
